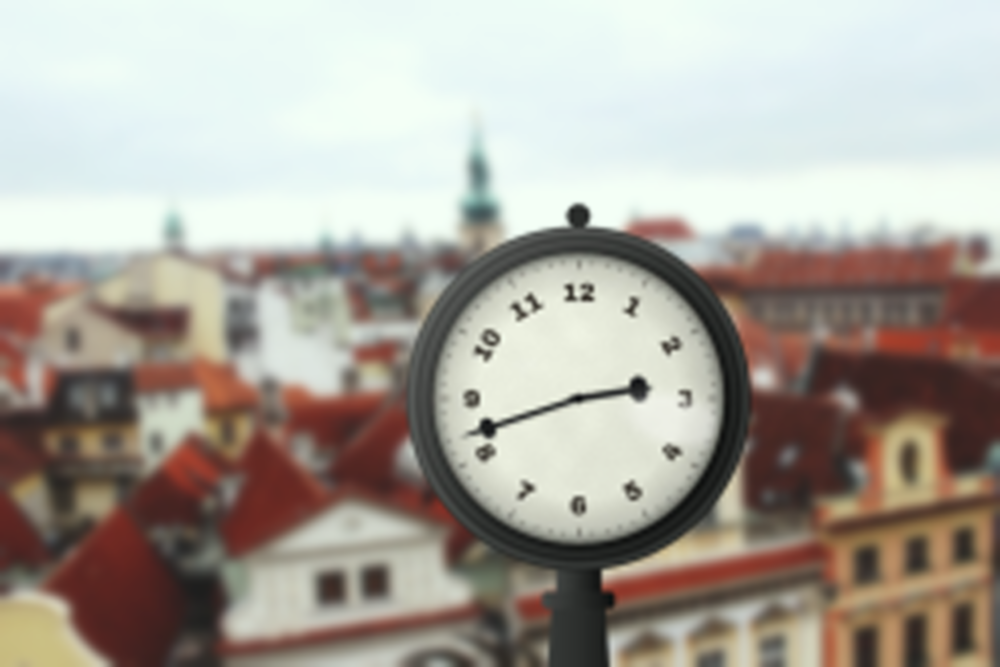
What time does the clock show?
2:42
